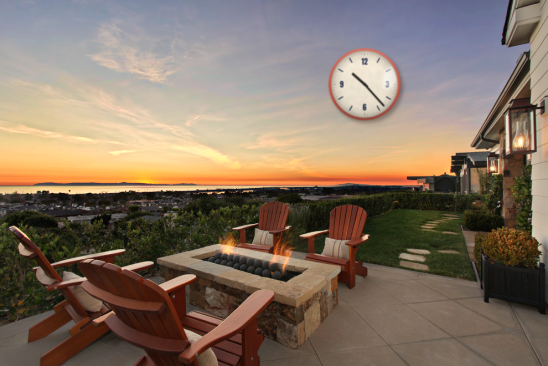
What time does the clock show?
10:23
